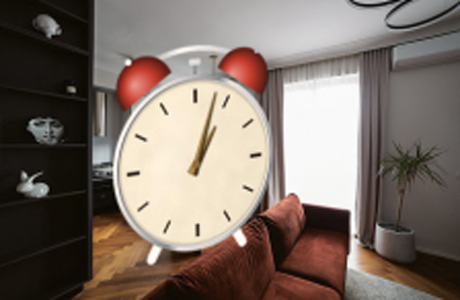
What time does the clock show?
1:03
